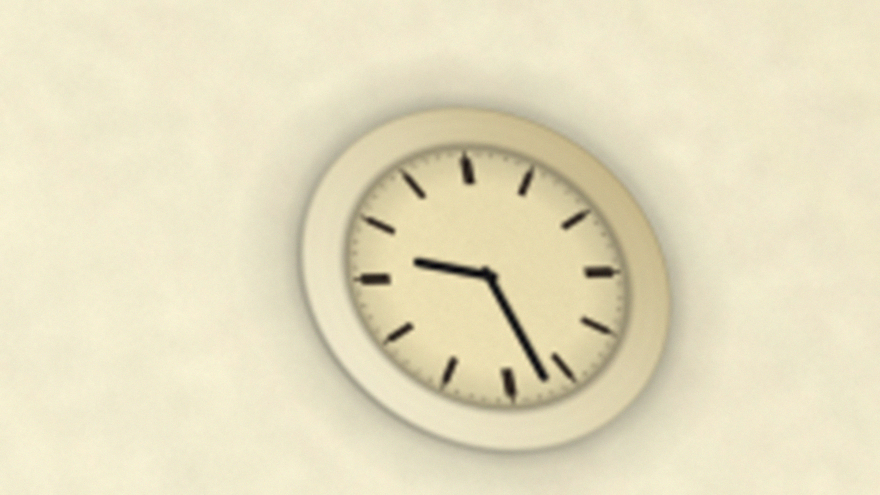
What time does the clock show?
9:27
